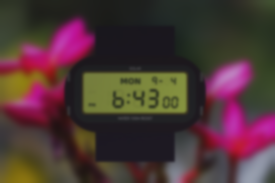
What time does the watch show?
6:43
